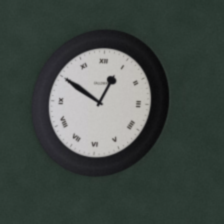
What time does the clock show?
12:50
